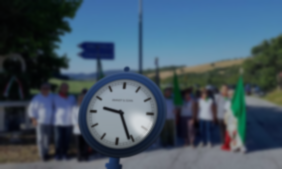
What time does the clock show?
9:26
